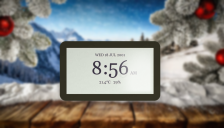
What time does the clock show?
8:56
